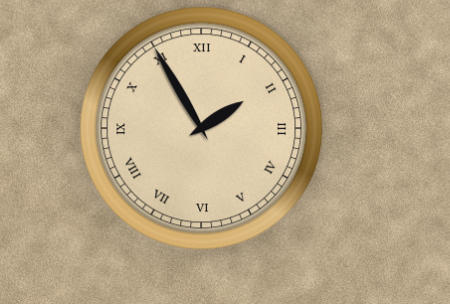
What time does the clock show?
1:55
